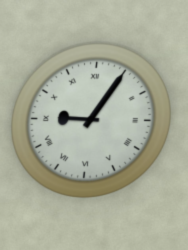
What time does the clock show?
9:05
